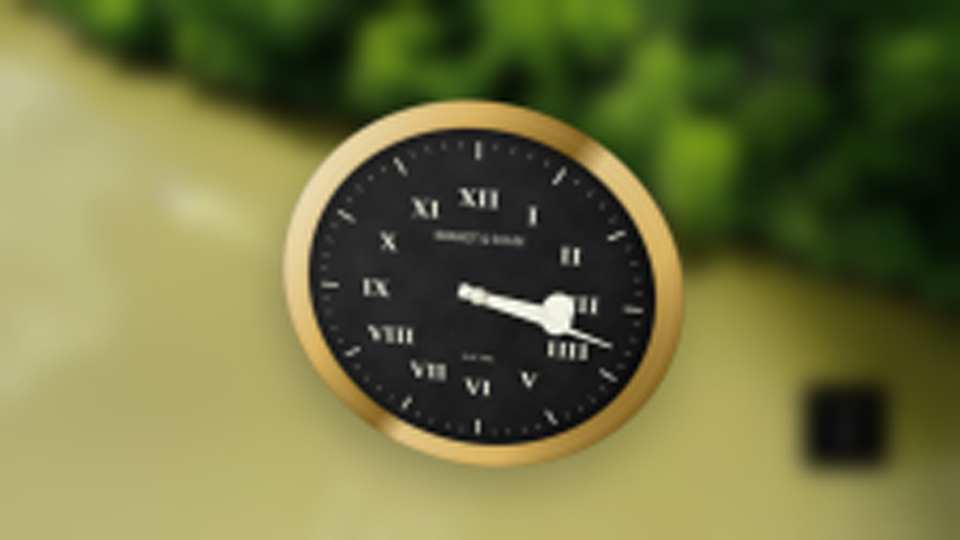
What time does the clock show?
3:18
